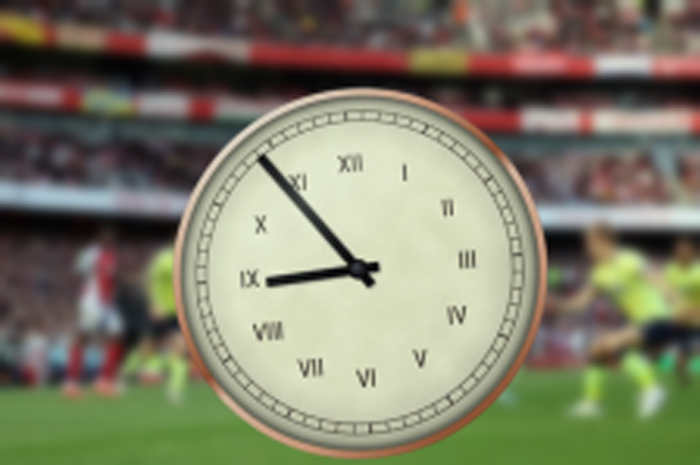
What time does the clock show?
8:54
